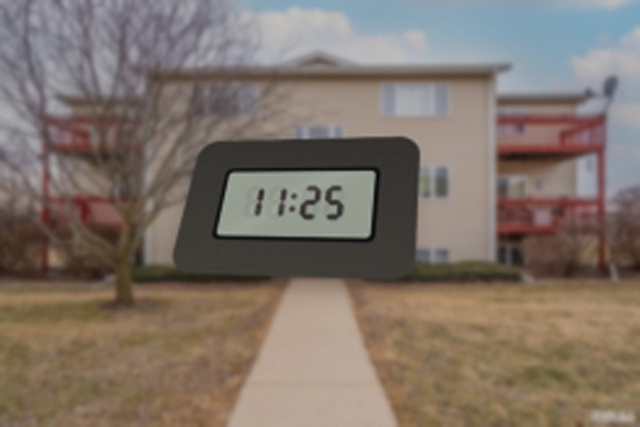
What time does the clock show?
11:25
